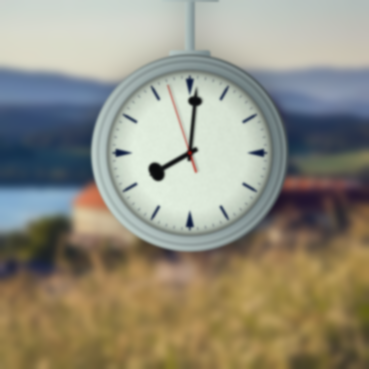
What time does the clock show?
8:00:57
